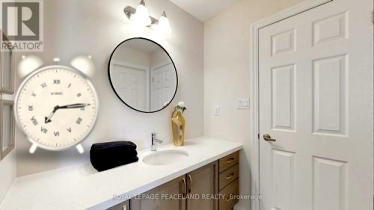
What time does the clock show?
7:14
